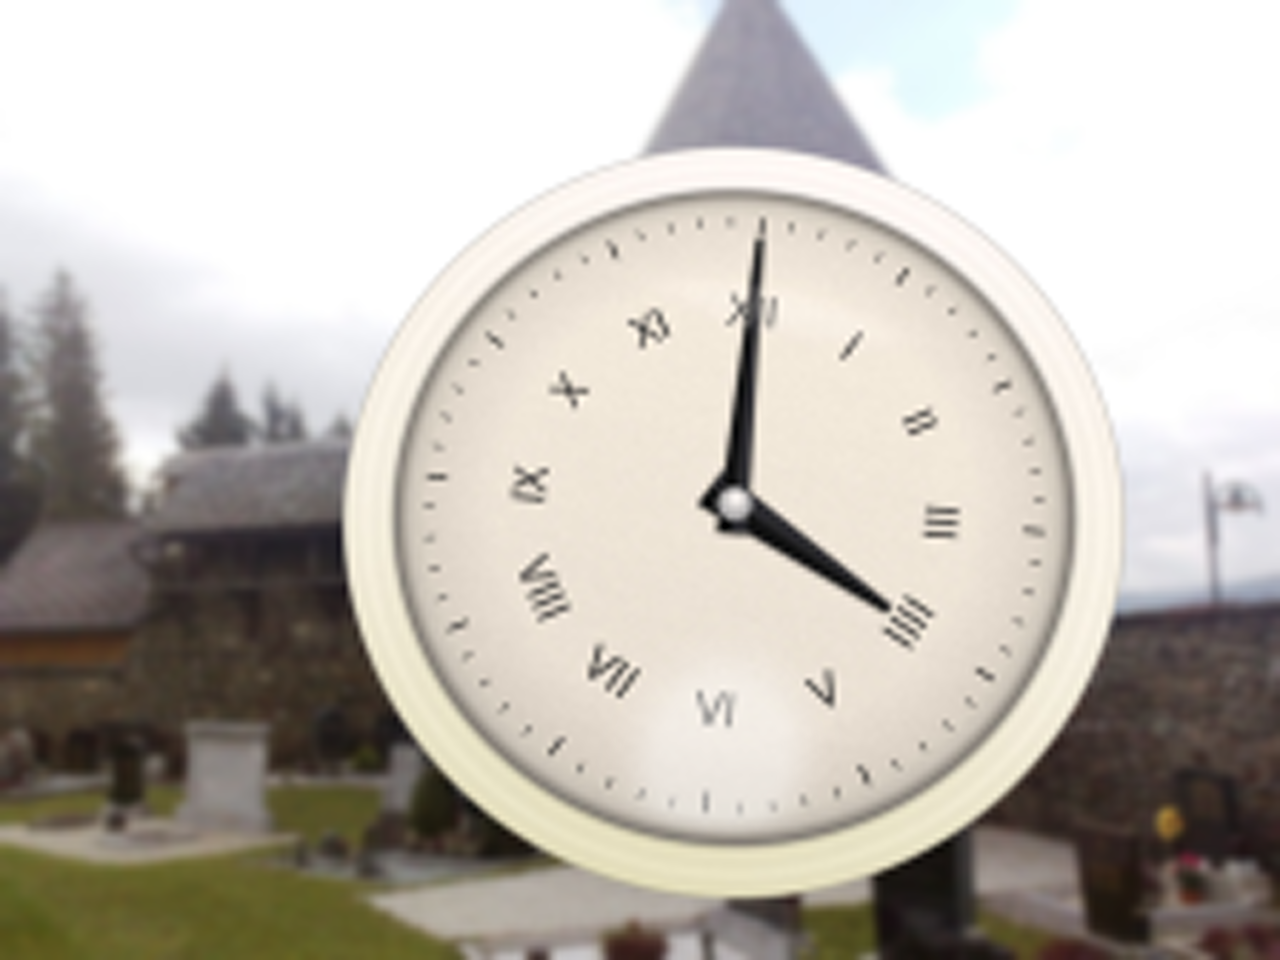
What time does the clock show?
4:00
